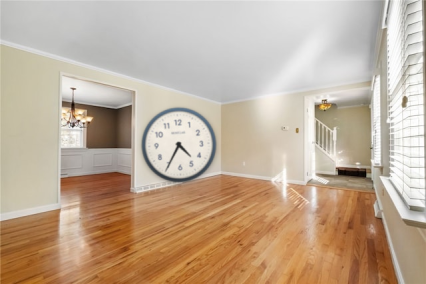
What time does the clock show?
4:35
